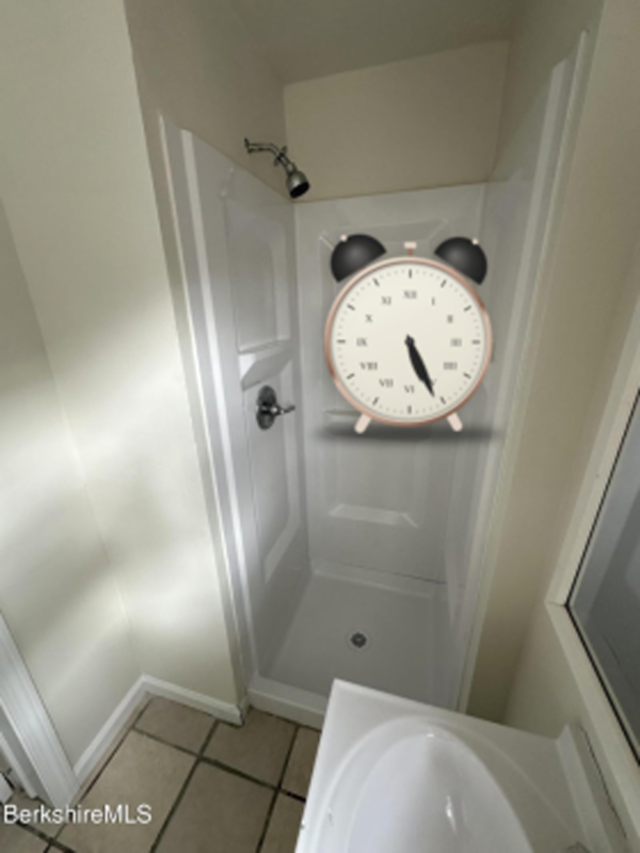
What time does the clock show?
5:26
